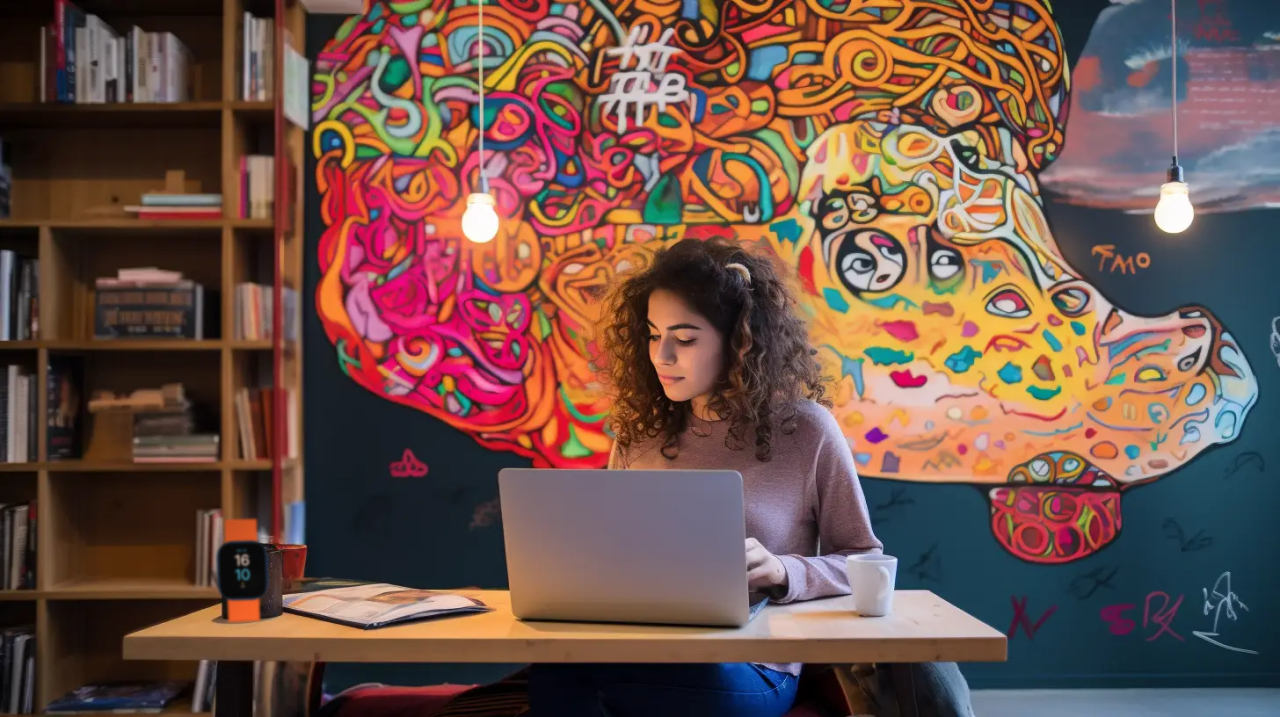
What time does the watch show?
16:10
